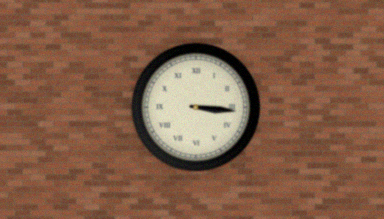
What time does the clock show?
3:16
